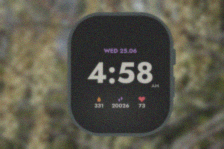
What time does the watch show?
4:58
